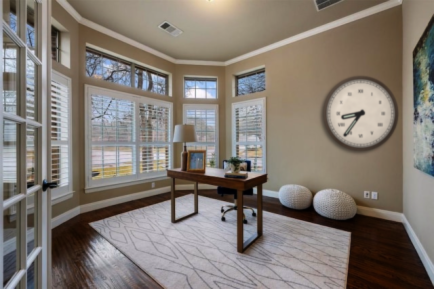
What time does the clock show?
8:36
